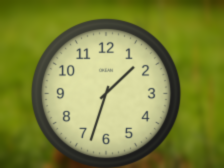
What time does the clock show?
1:33
